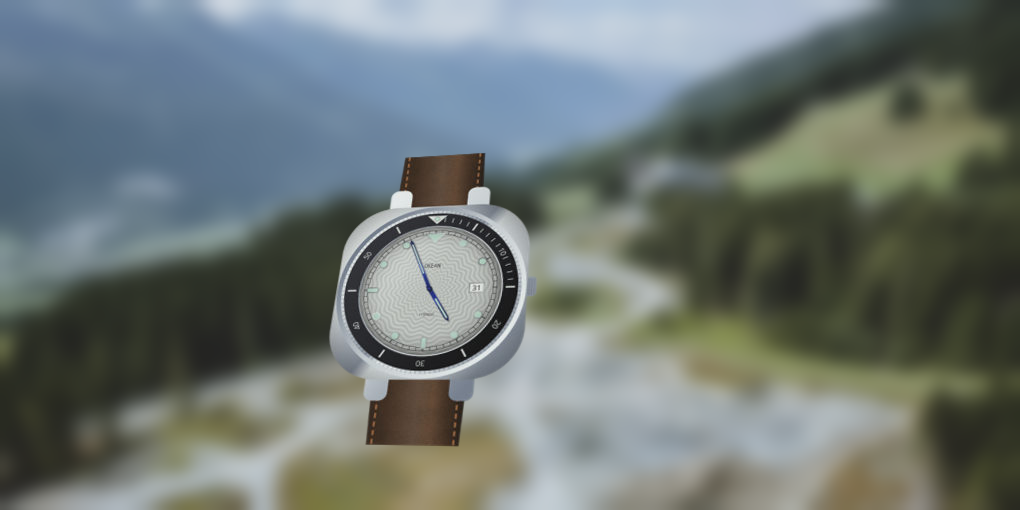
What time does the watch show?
4:56
